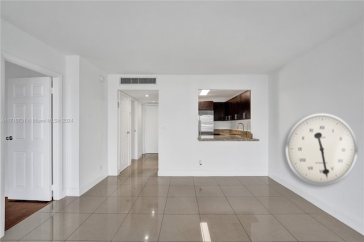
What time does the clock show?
11:28
